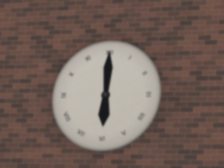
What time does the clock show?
6:00
